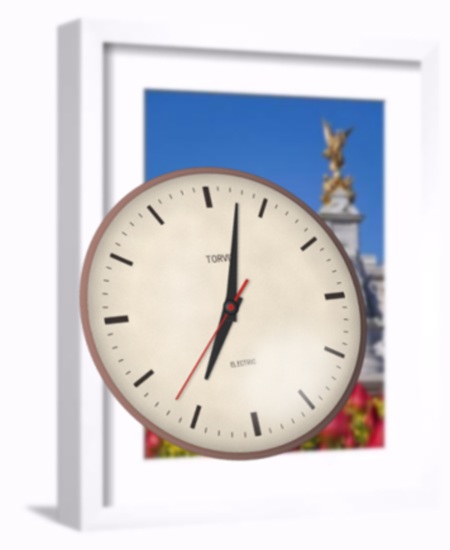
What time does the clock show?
7:02:37
